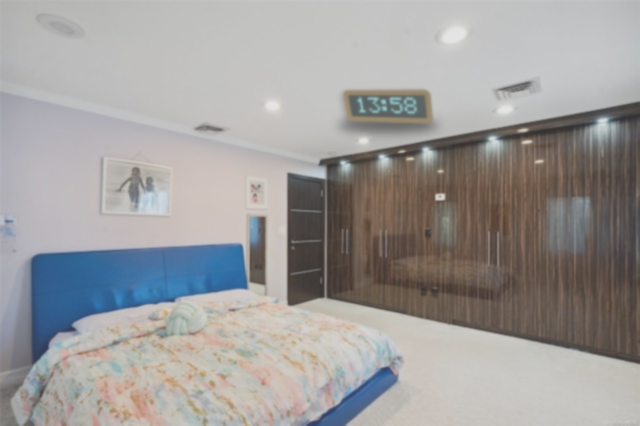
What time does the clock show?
13:58
